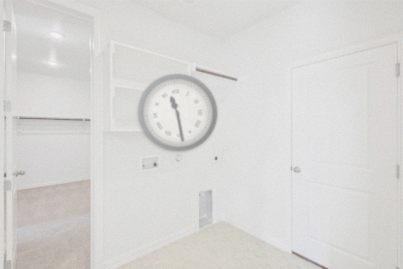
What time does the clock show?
11:29
